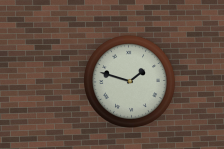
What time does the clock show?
1:48
